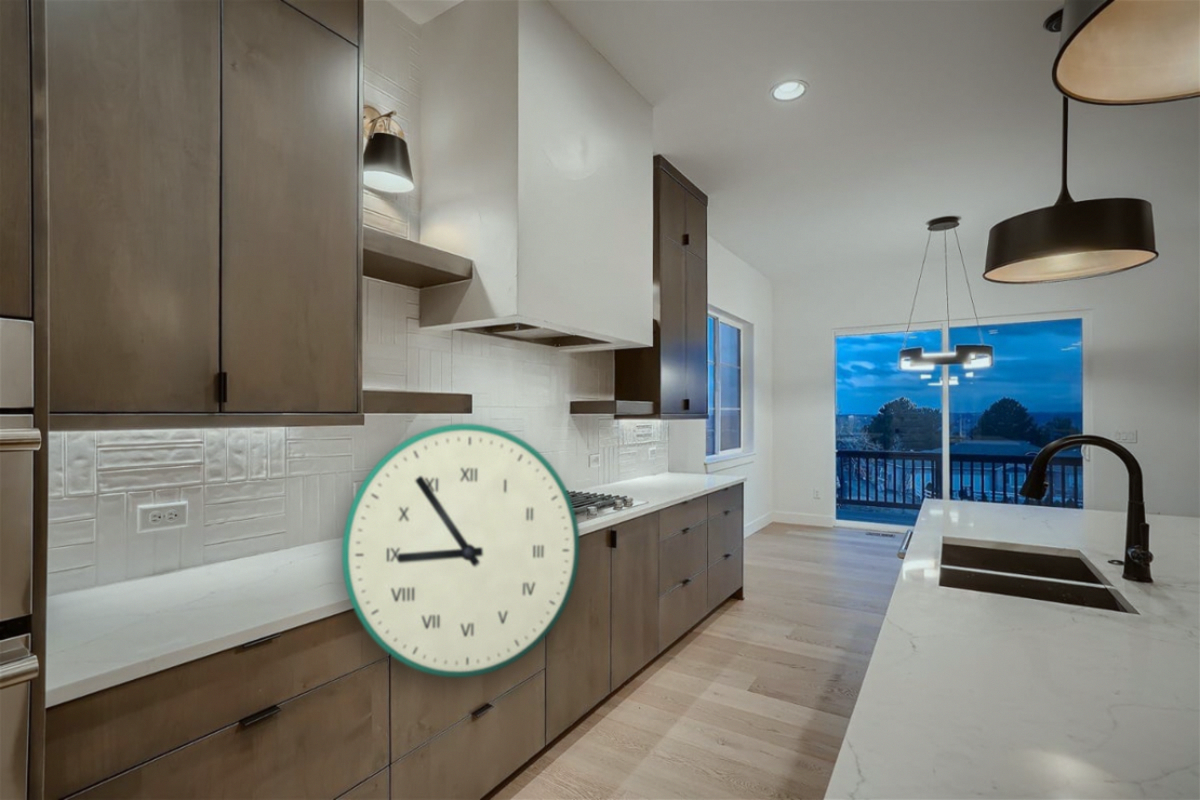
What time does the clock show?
8:54
